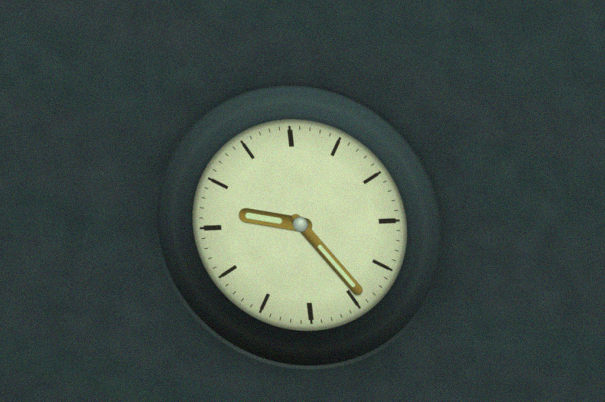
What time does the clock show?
9:24
